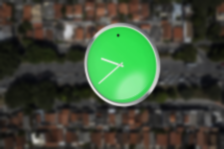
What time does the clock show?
9:39
